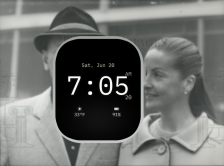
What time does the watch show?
7:05
